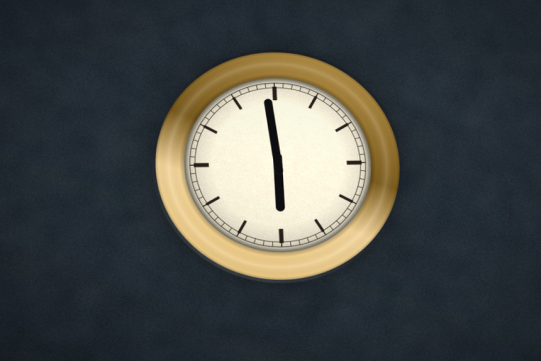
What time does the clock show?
5:59
